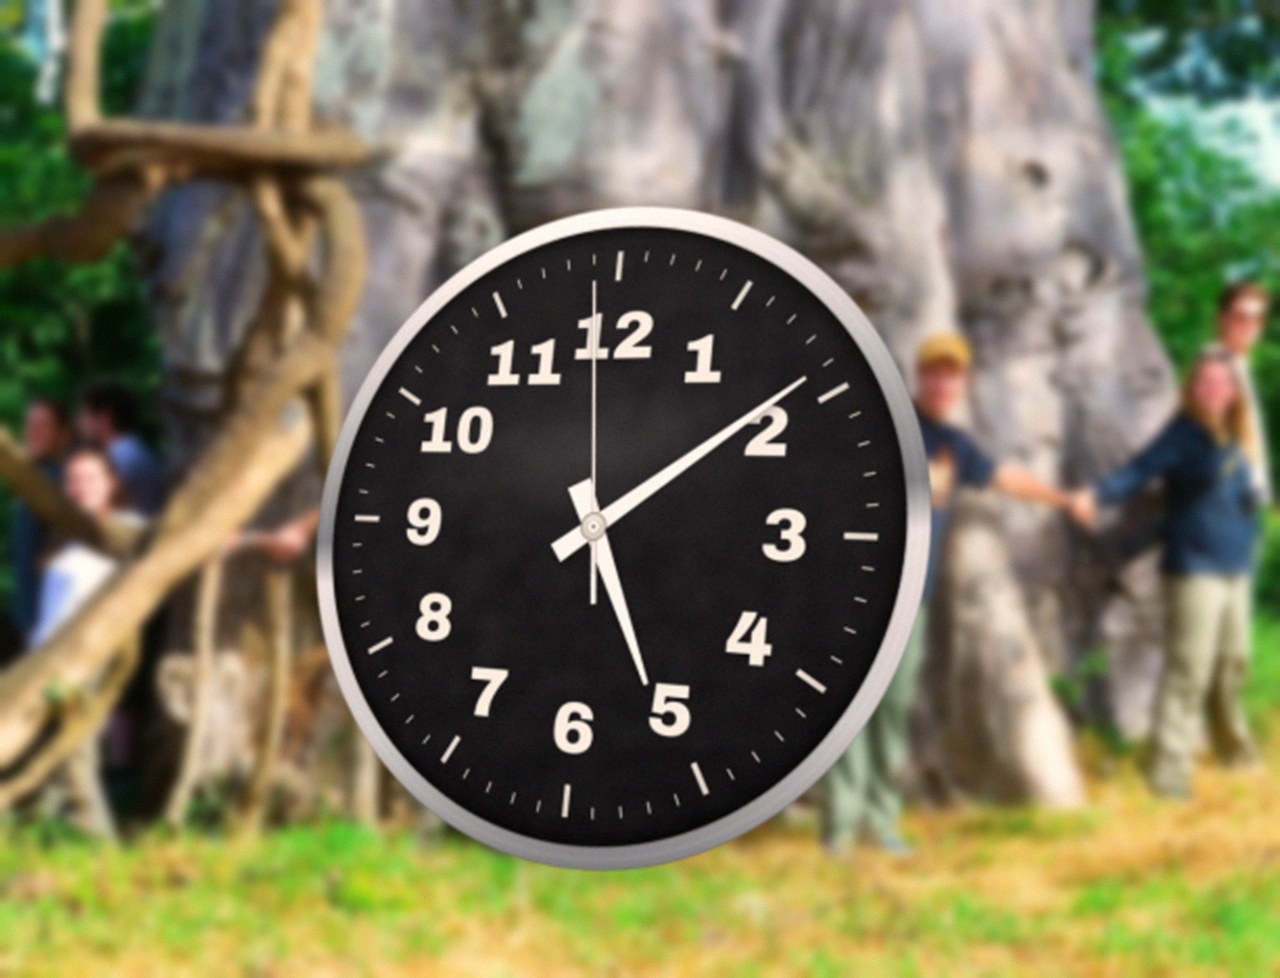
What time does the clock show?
5:08:59
